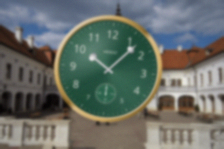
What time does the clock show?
10:07
